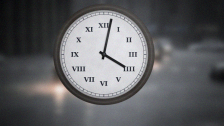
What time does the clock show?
4:02
